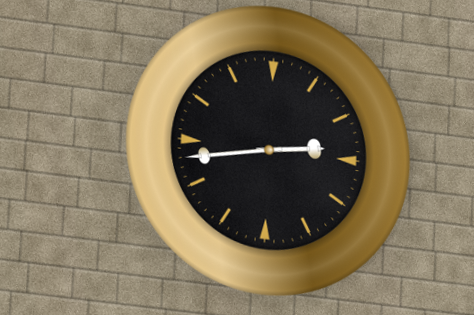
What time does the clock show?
2:43
